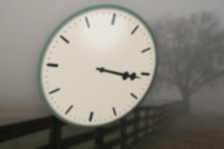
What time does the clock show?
3:16
